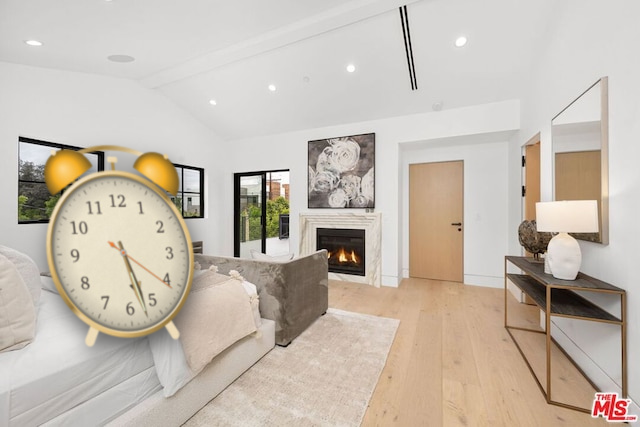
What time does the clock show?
5:27:21
